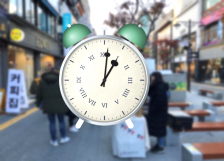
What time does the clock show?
1:01
